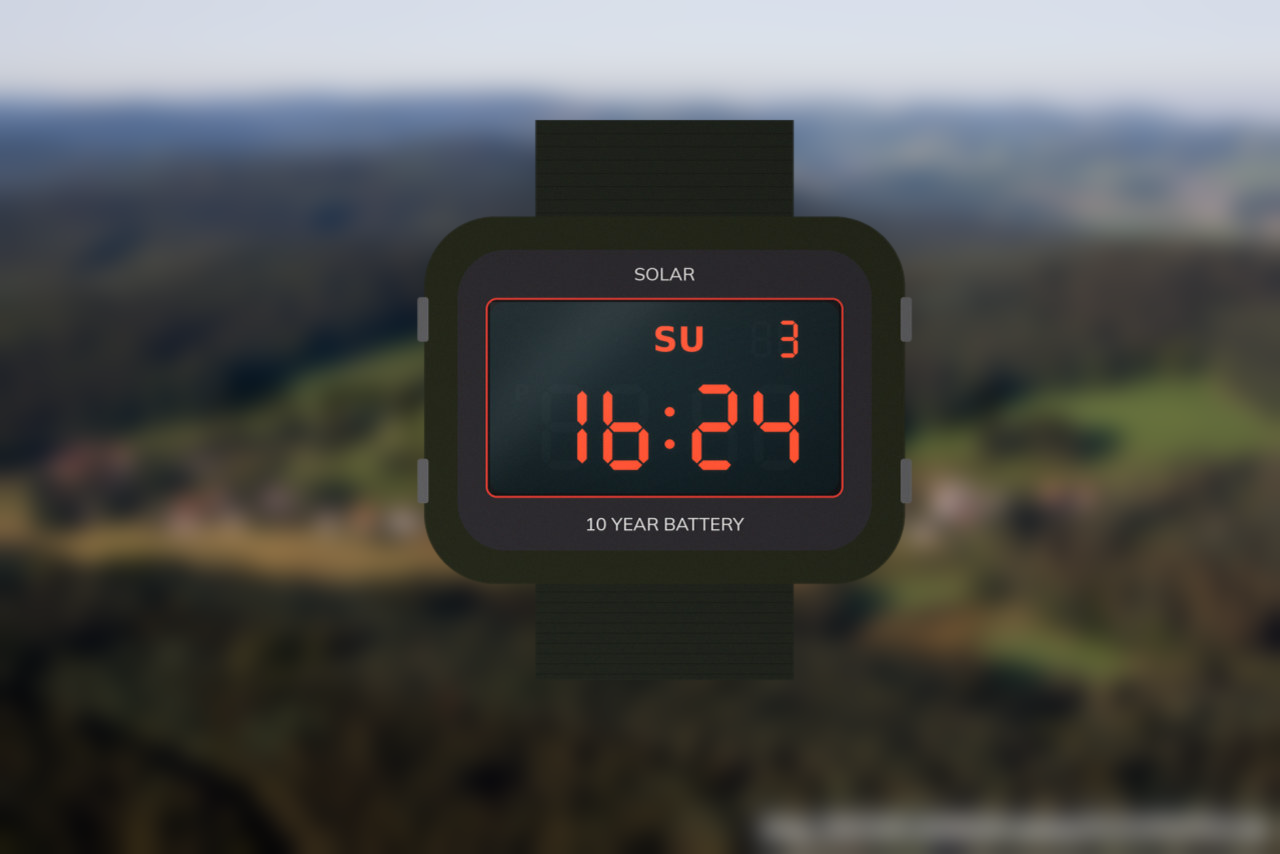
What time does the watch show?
16:24
